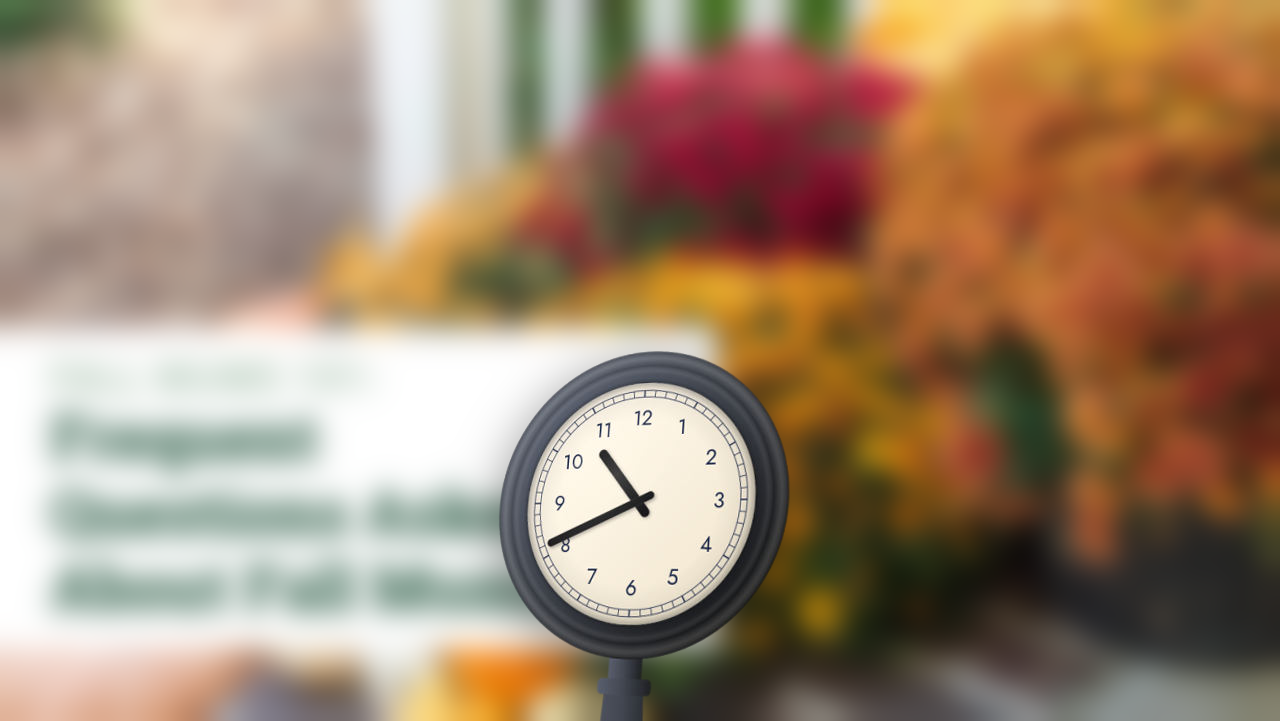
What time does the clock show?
10:41
